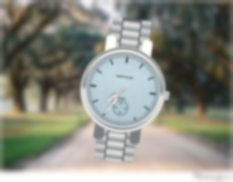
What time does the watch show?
7:35
